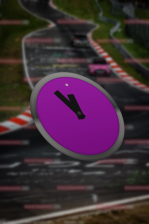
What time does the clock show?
11:55
